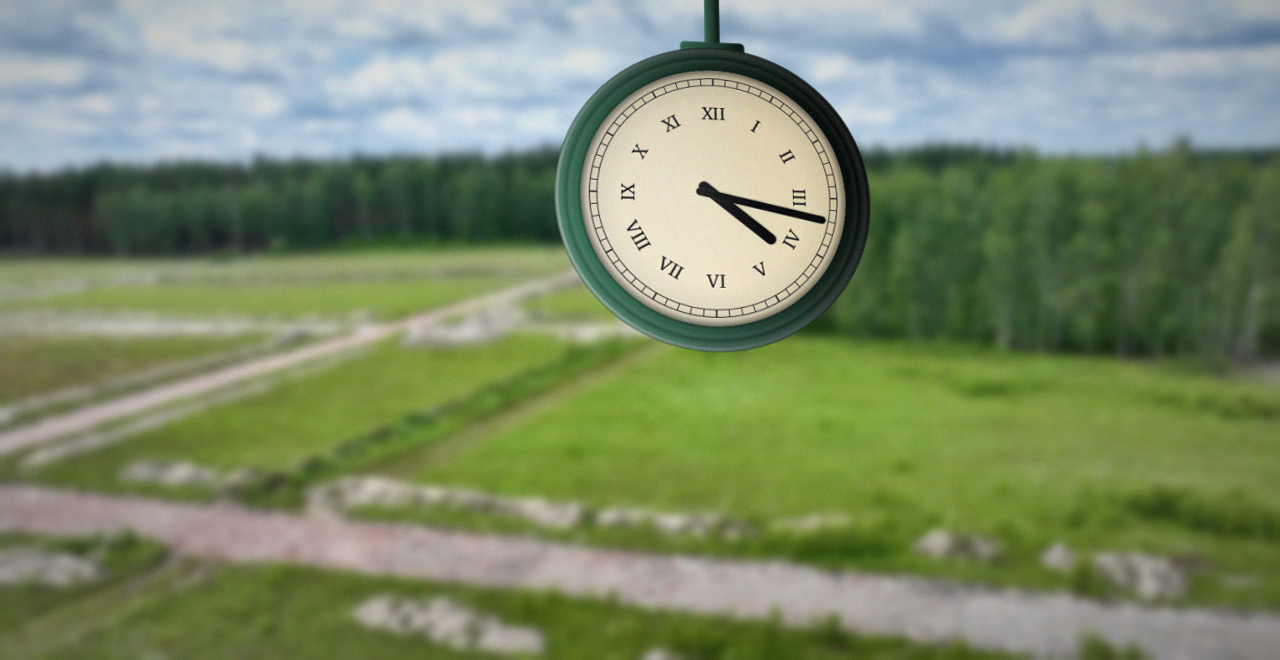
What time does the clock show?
4:17
